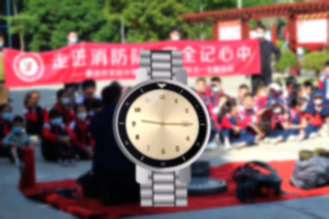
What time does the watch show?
9:15
